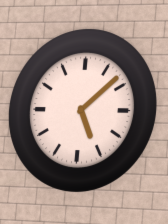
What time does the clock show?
5:08
